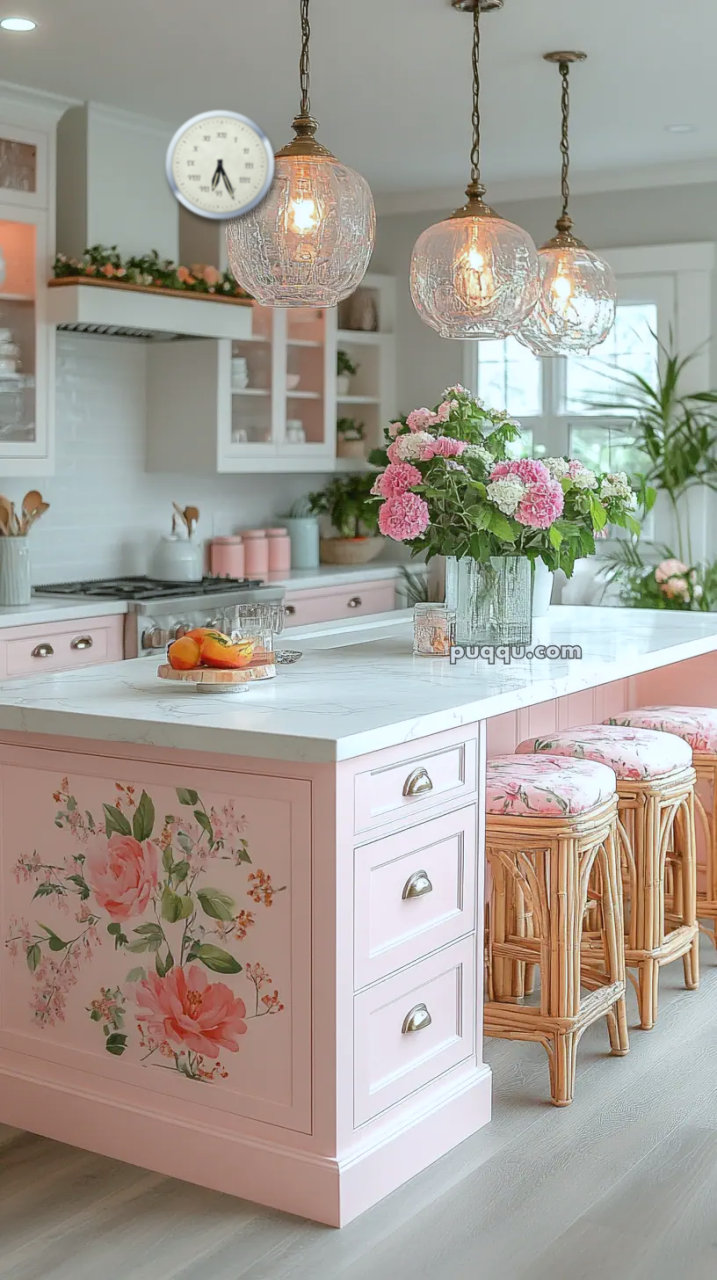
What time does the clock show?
6:26
